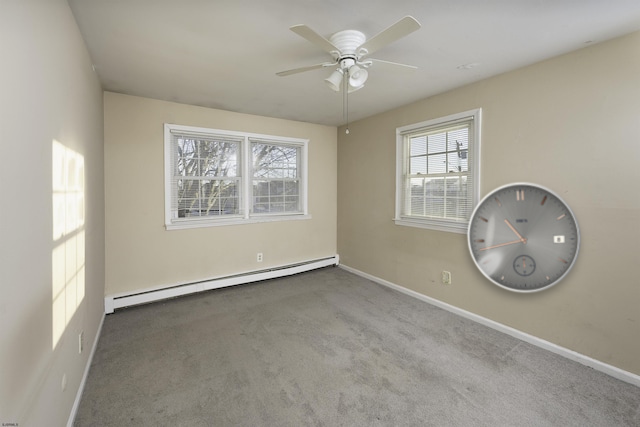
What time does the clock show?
10:43
